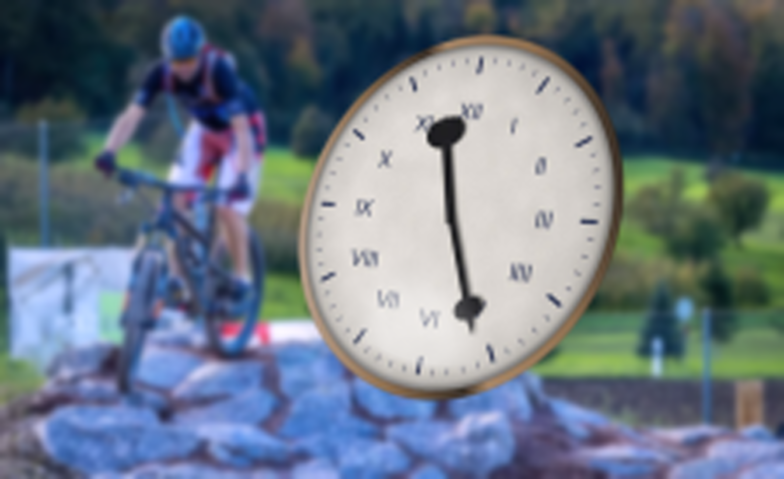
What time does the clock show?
11:26
